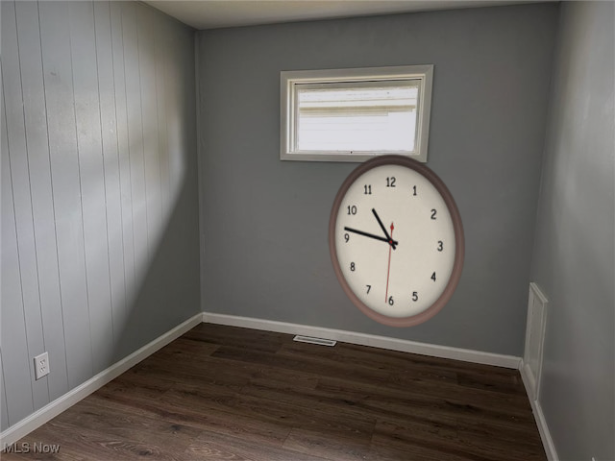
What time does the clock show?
10:46:31
